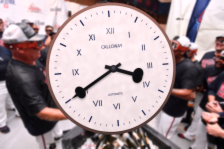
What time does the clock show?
3:40
